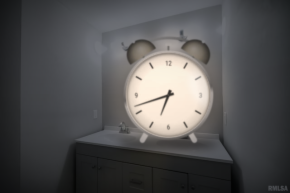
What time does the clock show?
6:42
